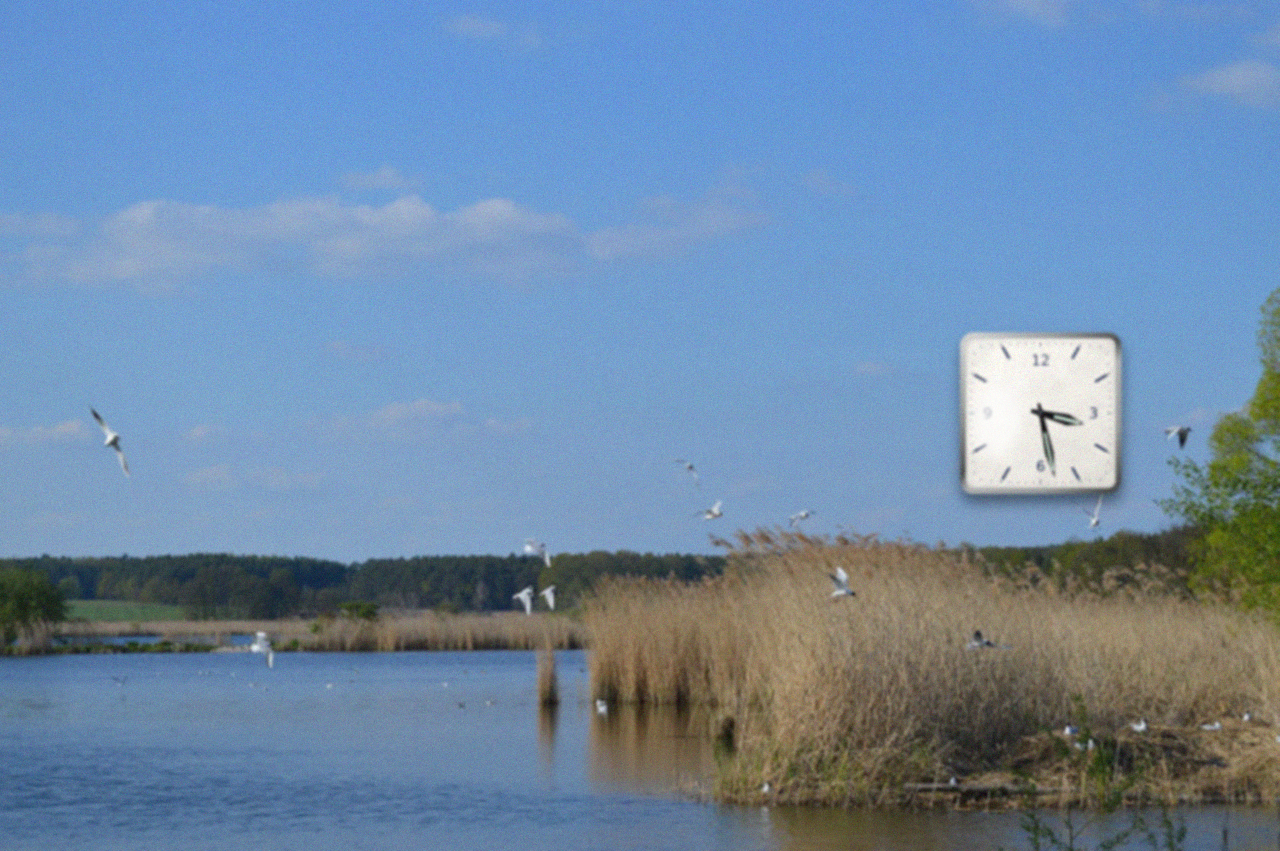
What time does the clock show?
3:28
